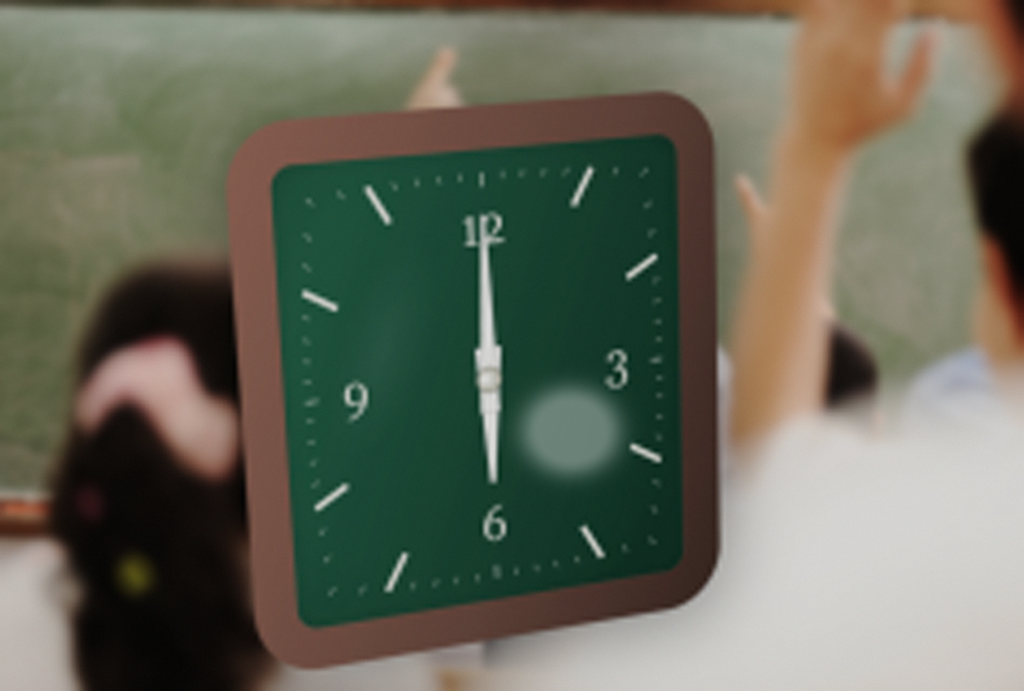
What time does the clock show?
6:00
